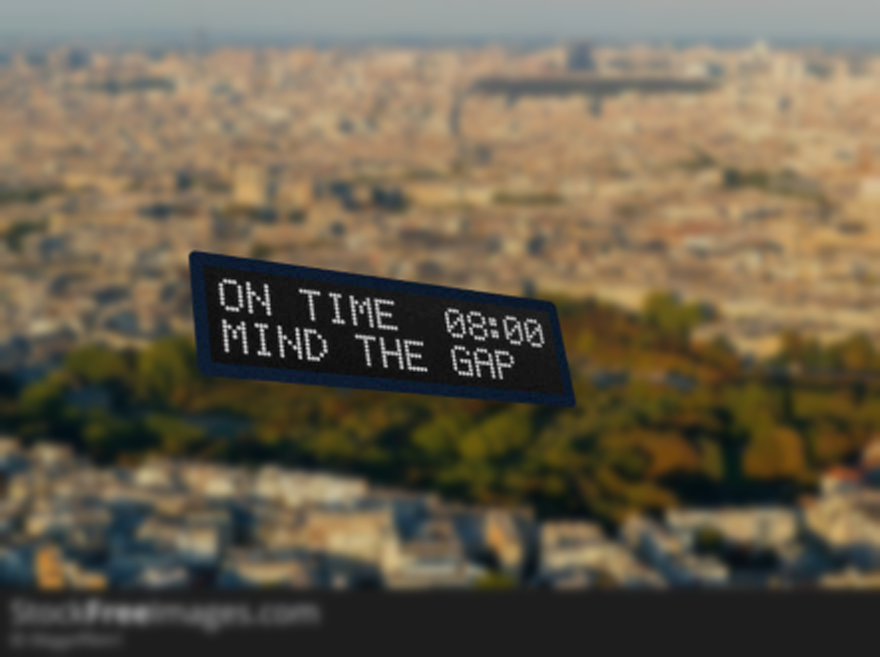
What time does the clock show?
8:00
